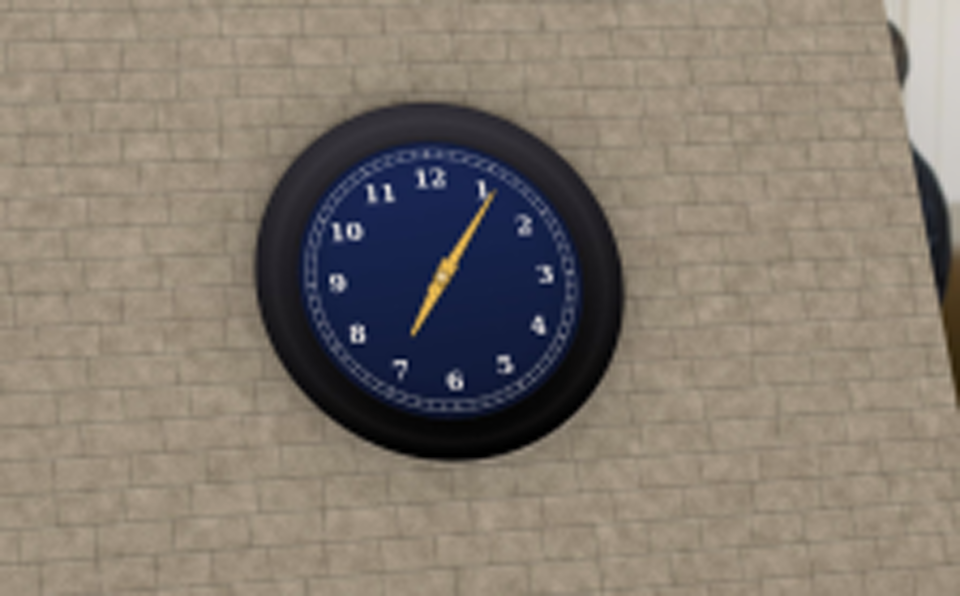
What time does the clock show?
7:06
